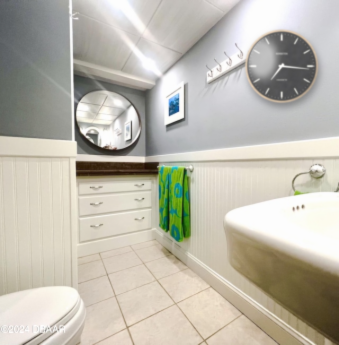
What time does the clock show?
7:16
